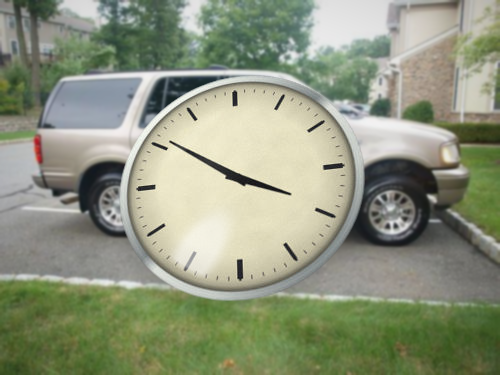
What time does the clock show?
3:51
